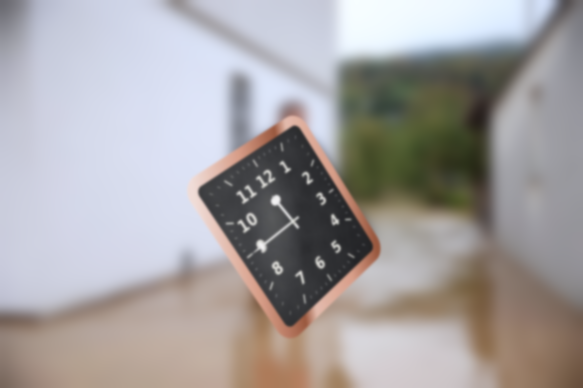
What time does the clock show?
11:45
